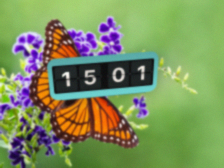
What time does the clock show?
15:01
